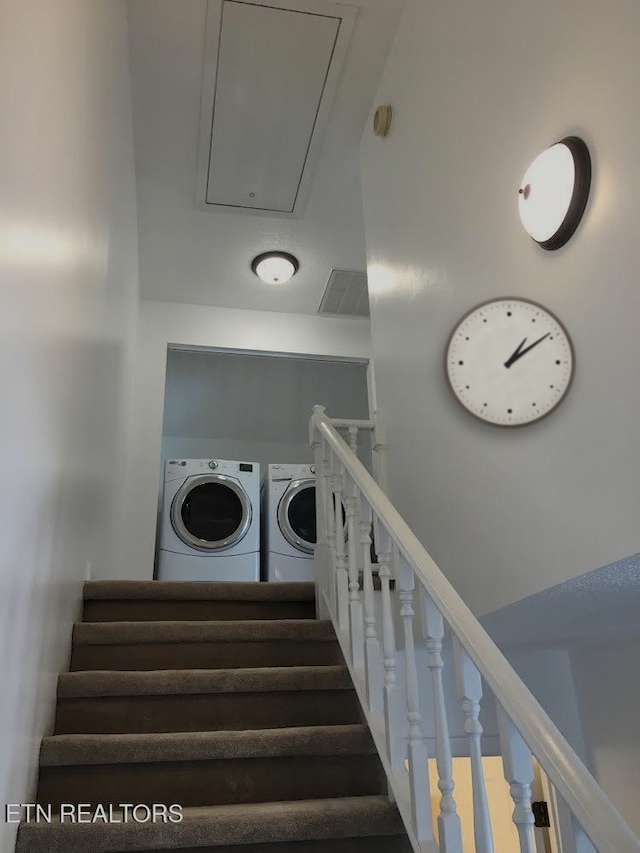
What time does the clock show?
1:09
